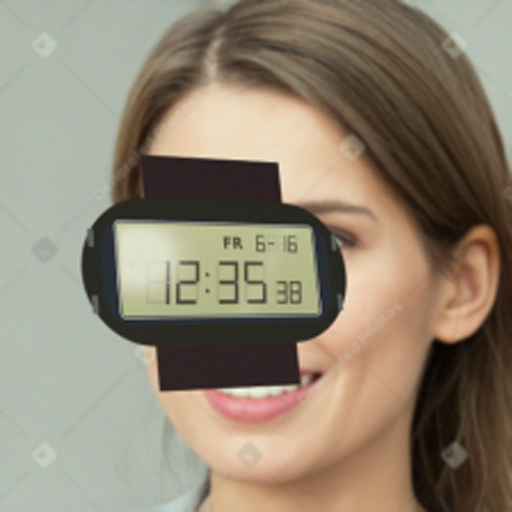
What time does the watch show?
12:35:38
